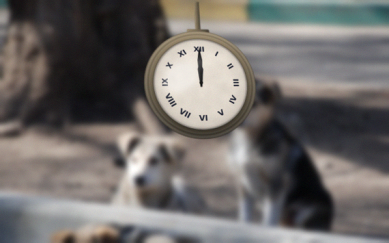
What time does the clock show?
12:00
